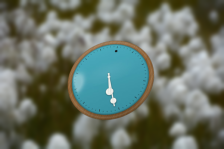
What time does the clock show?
5:26
